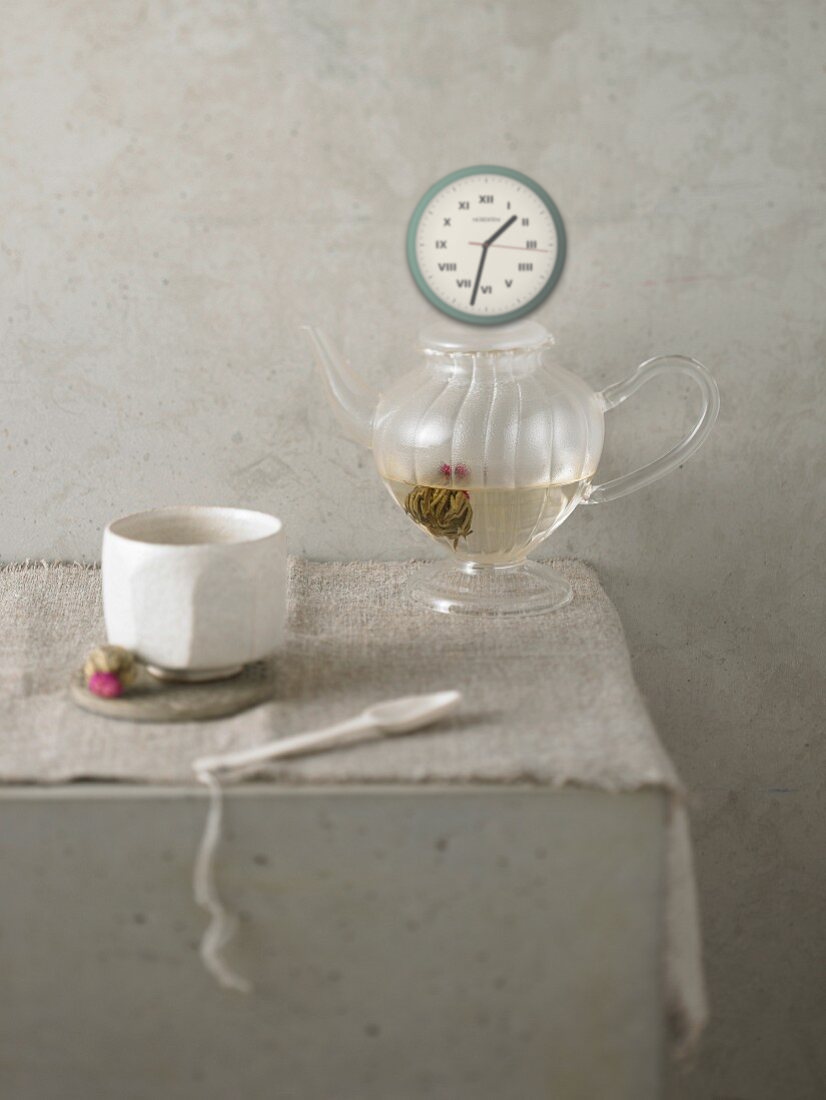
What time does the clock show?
1:32:16
